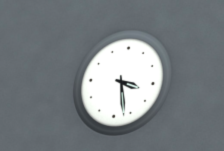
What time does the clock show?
3:27
